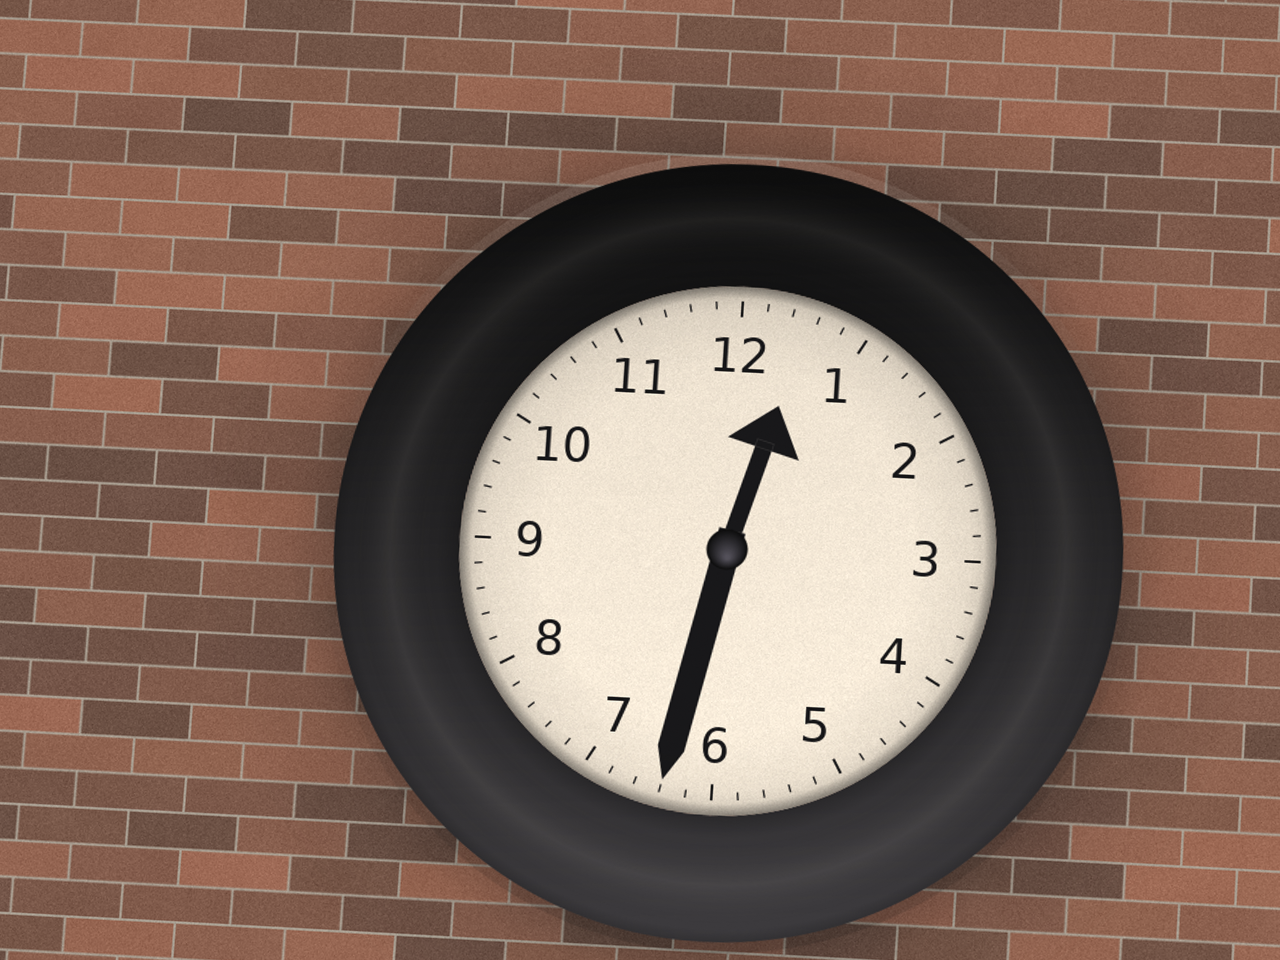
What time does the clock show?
12:32
